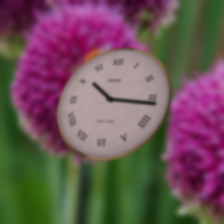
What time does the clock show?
10:16
